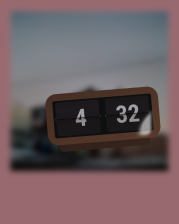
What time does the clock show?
4:32
